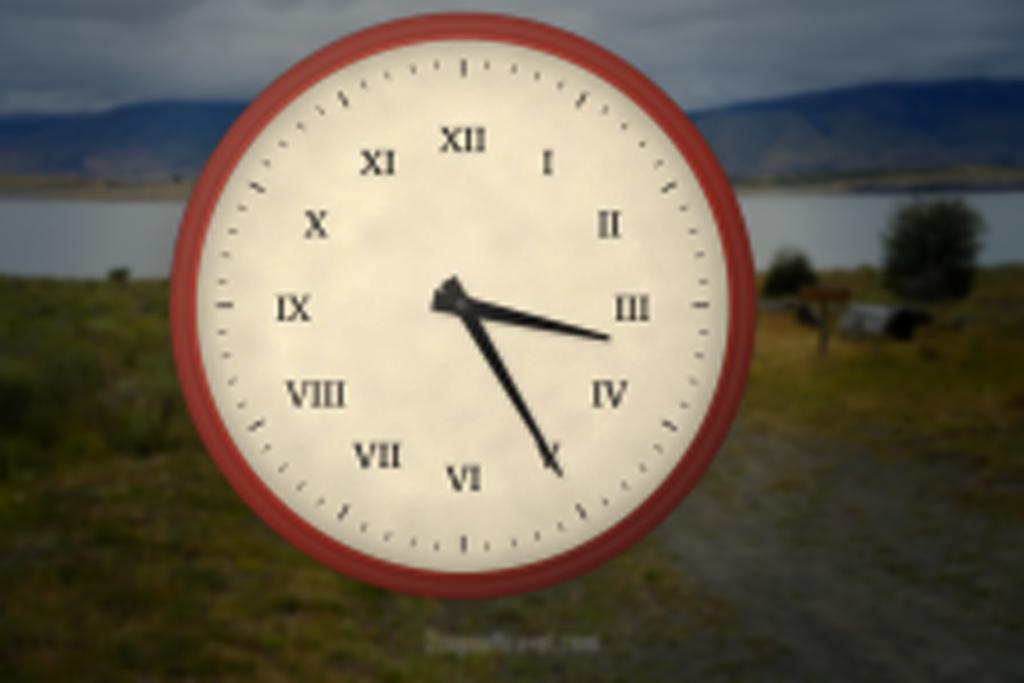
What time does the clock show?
3:25
